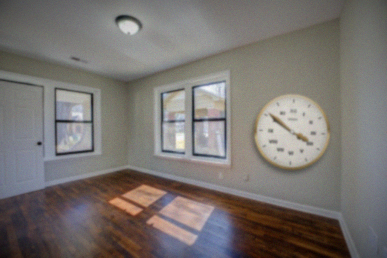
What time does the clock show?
3:51
